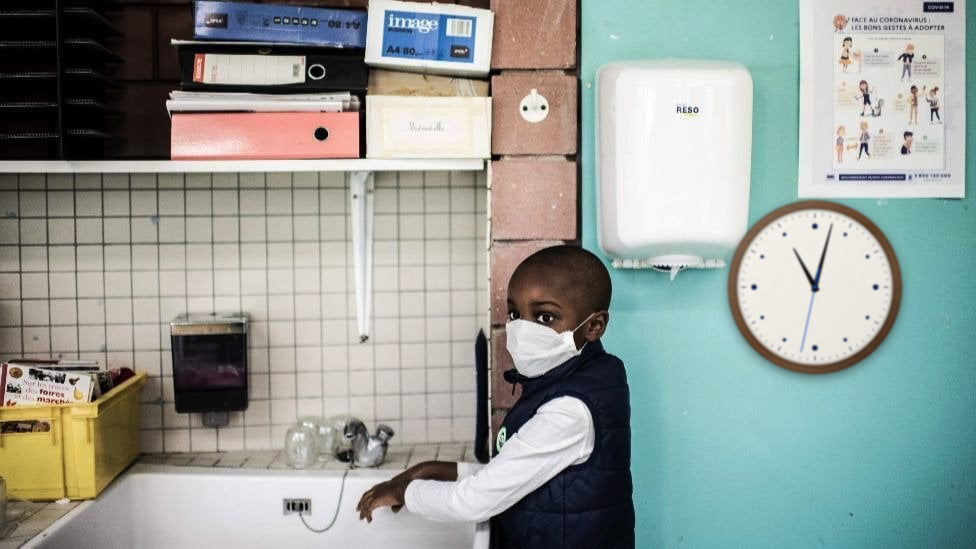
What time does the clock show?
11:02:32
